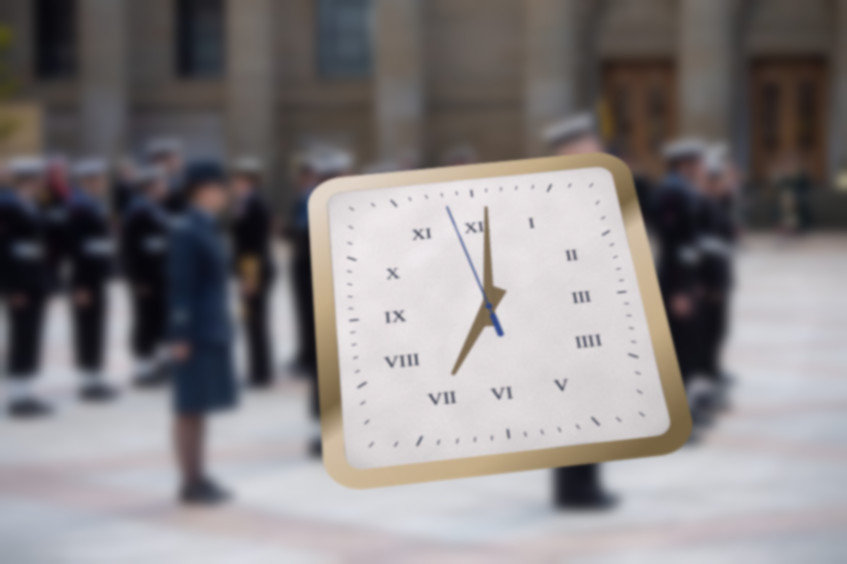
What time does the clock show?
7:00:58
